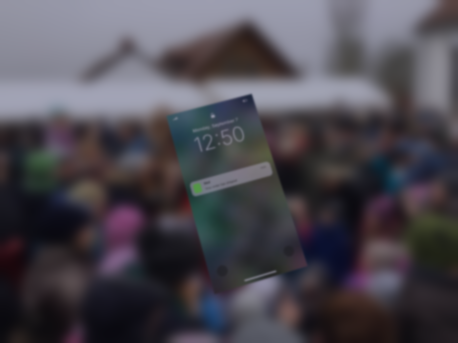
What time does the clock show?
12:50
